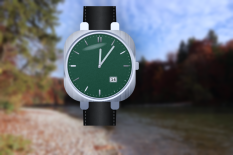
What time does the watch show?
12:06
